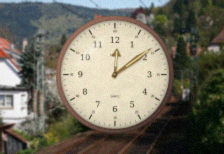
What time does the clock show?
12:09
